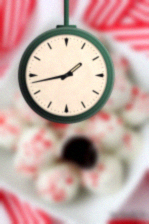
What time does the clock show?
1:43
